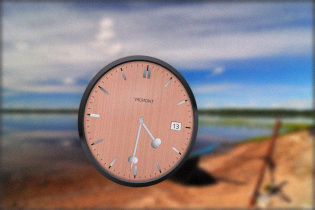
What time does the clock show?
4:31
